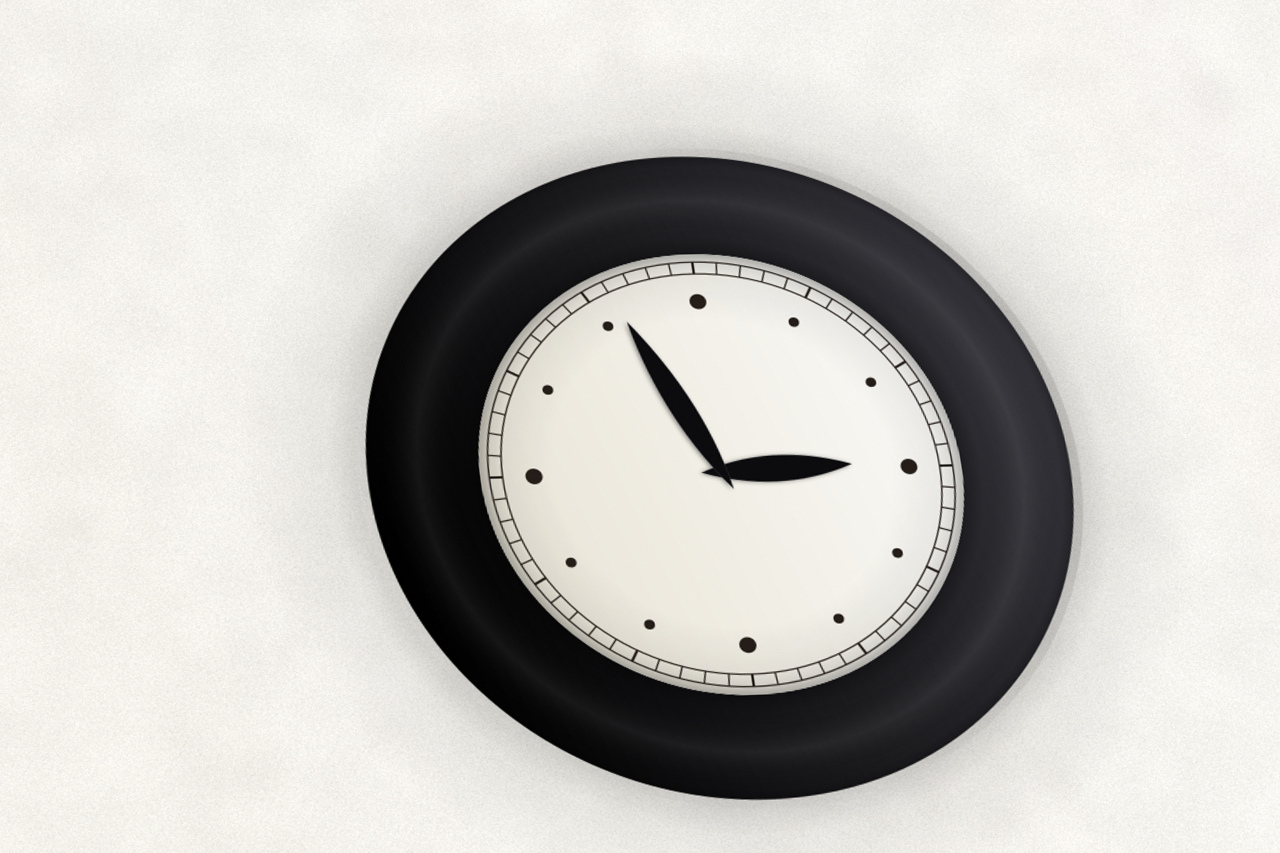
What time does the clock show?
2:56
